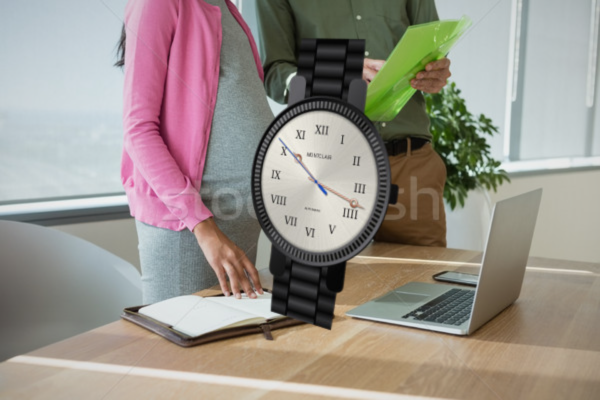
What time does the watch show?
10:17:51
